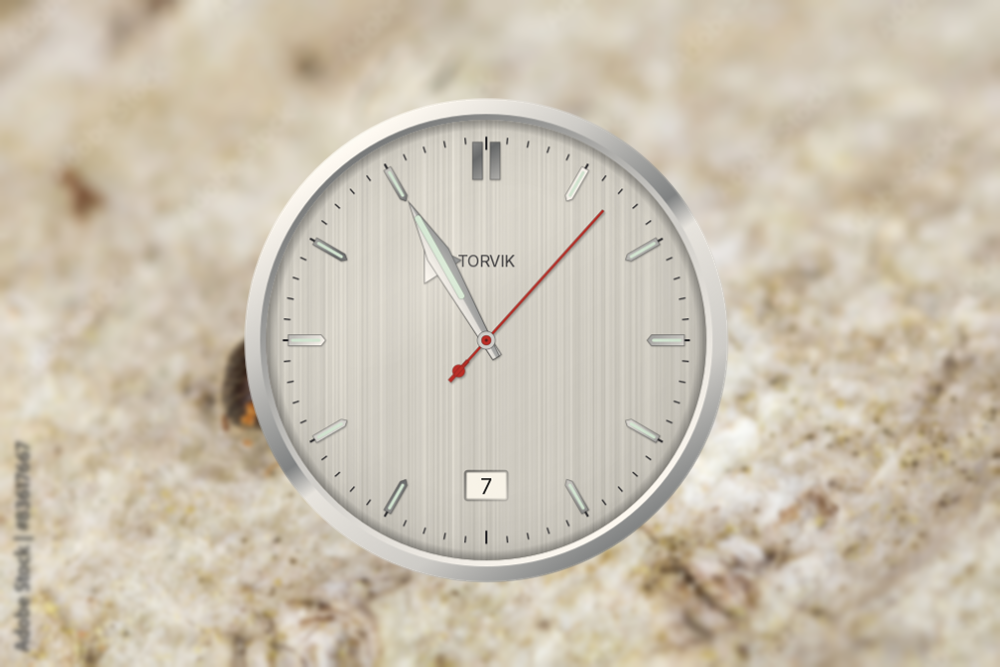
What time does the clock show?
10:55:07
